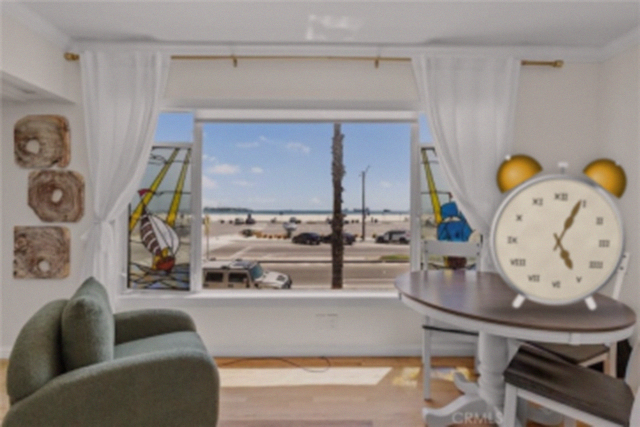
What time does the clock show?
5:04
